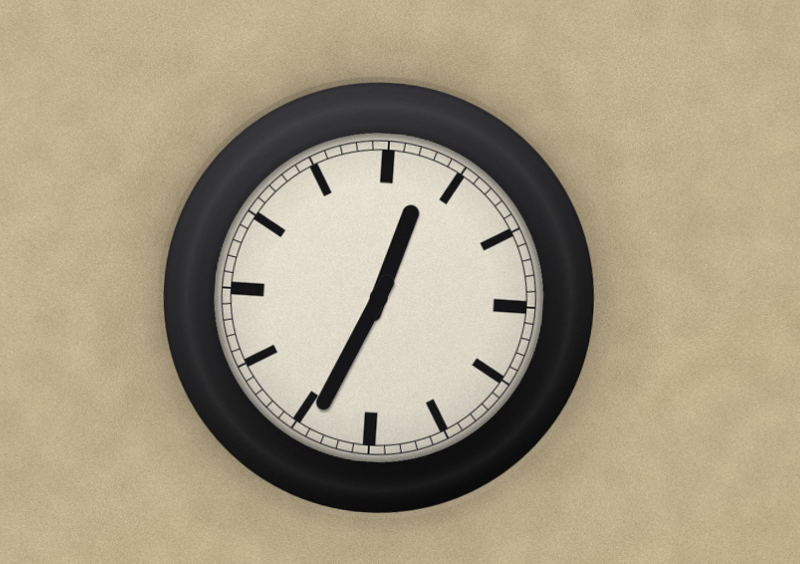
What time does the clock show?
12:34
